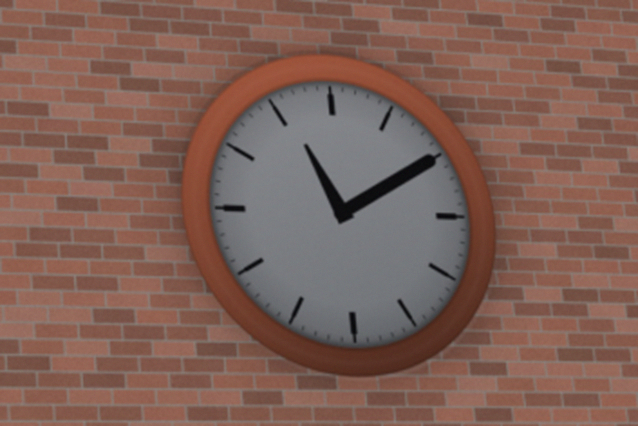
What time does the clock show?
11:10
